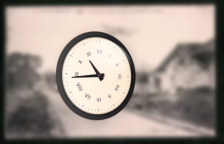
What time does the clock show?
10:44
